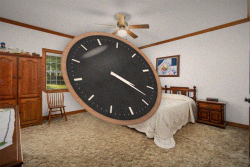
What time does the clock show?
4:23
